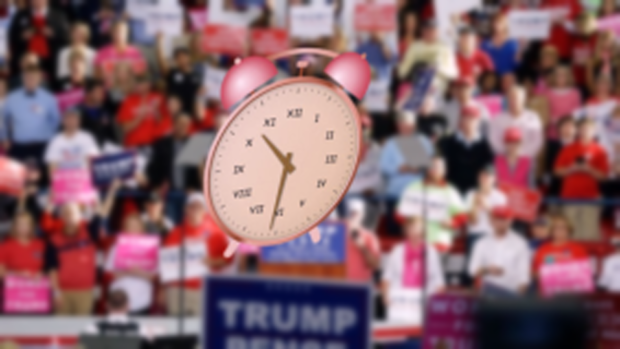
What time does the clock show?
10:31
